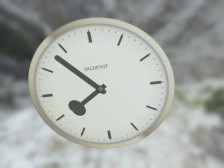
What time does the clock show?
7:53
